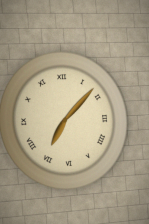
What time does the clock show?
7:08
